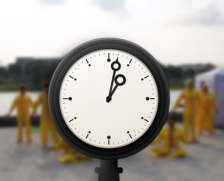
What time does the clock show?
1:02
